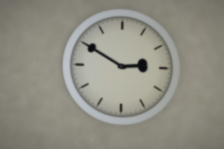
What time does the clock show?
2:50
